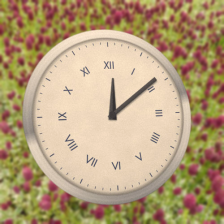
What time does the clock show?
12:09
